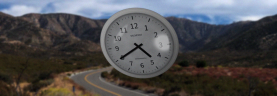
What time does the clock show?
4:40
